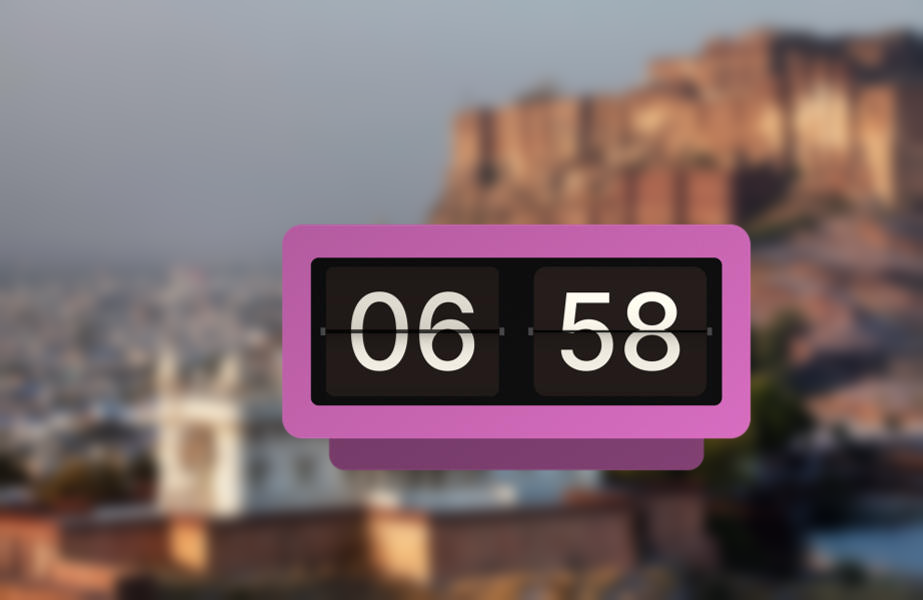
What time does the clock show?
6:58
